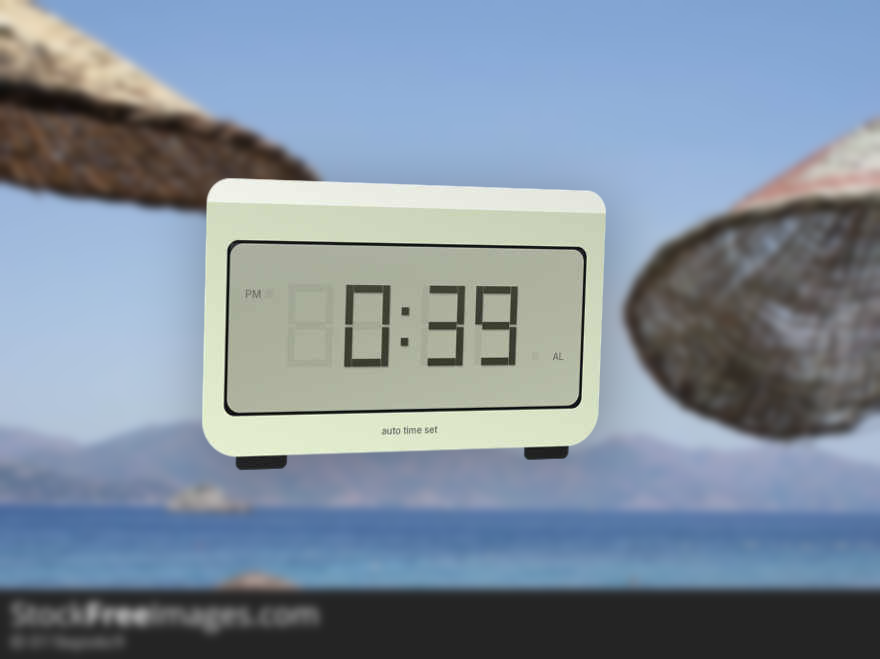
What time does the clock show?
0:39
